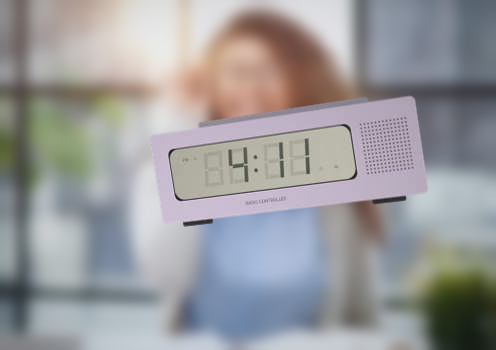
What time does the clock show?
4:11
